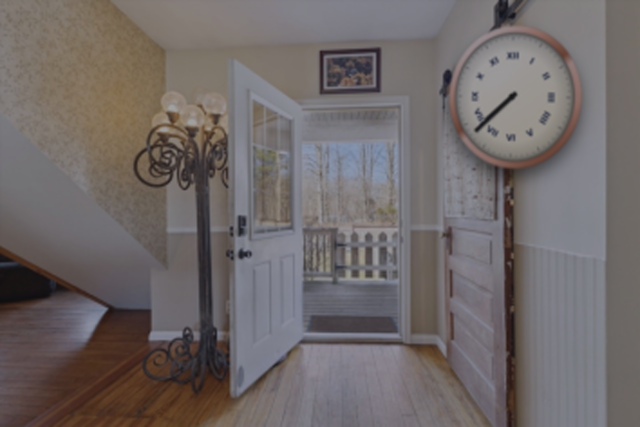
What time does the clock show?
7:38
